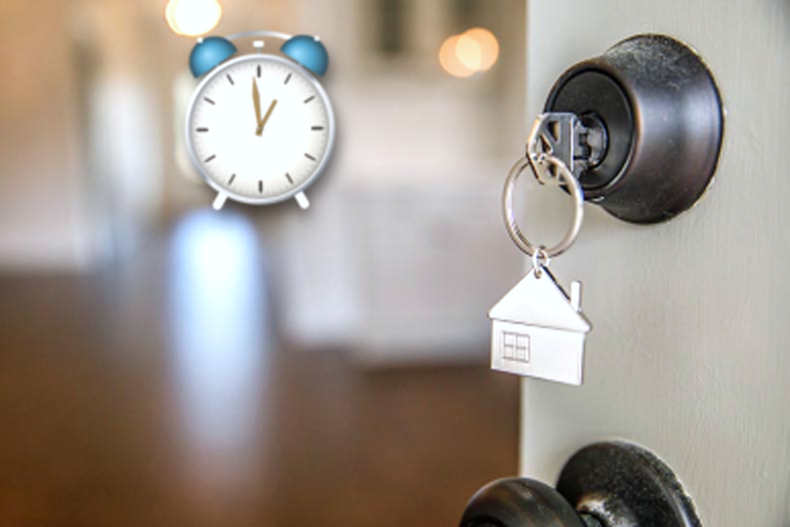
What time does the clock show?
12:59
